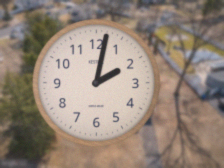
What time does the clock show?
2:02
